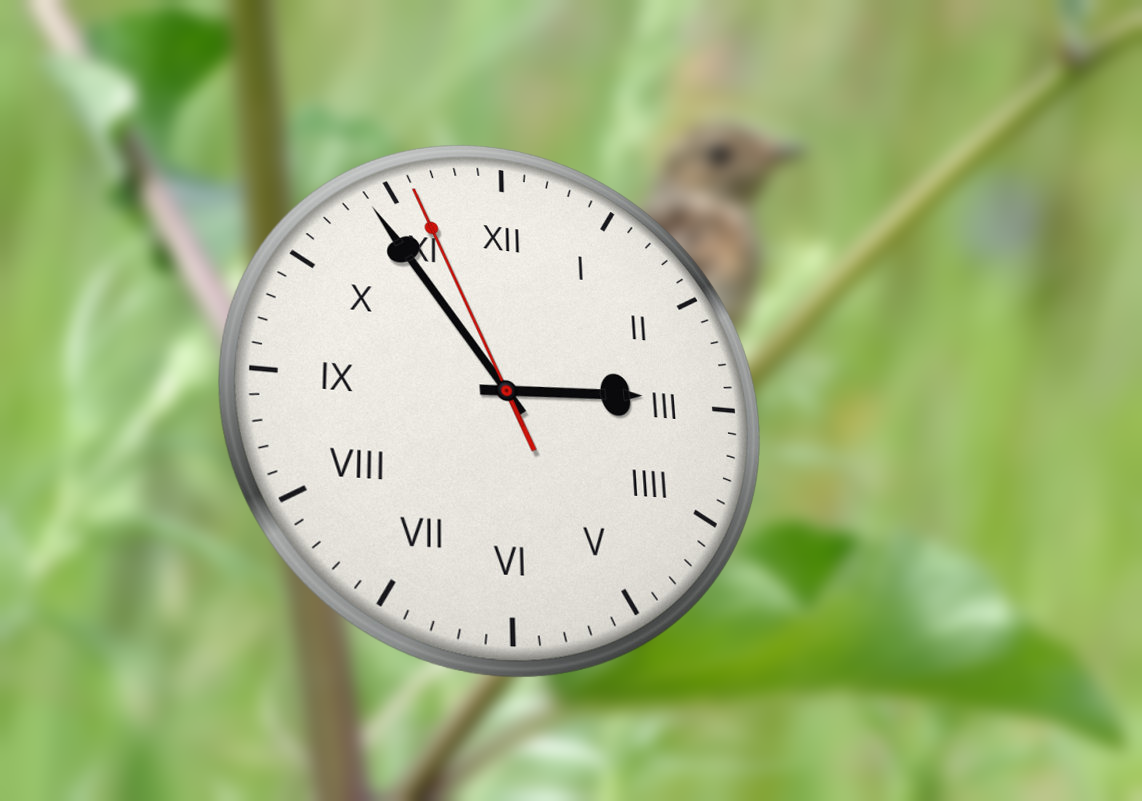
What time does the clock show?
2:53:56
